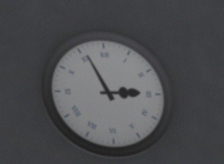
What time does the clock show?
2:56
